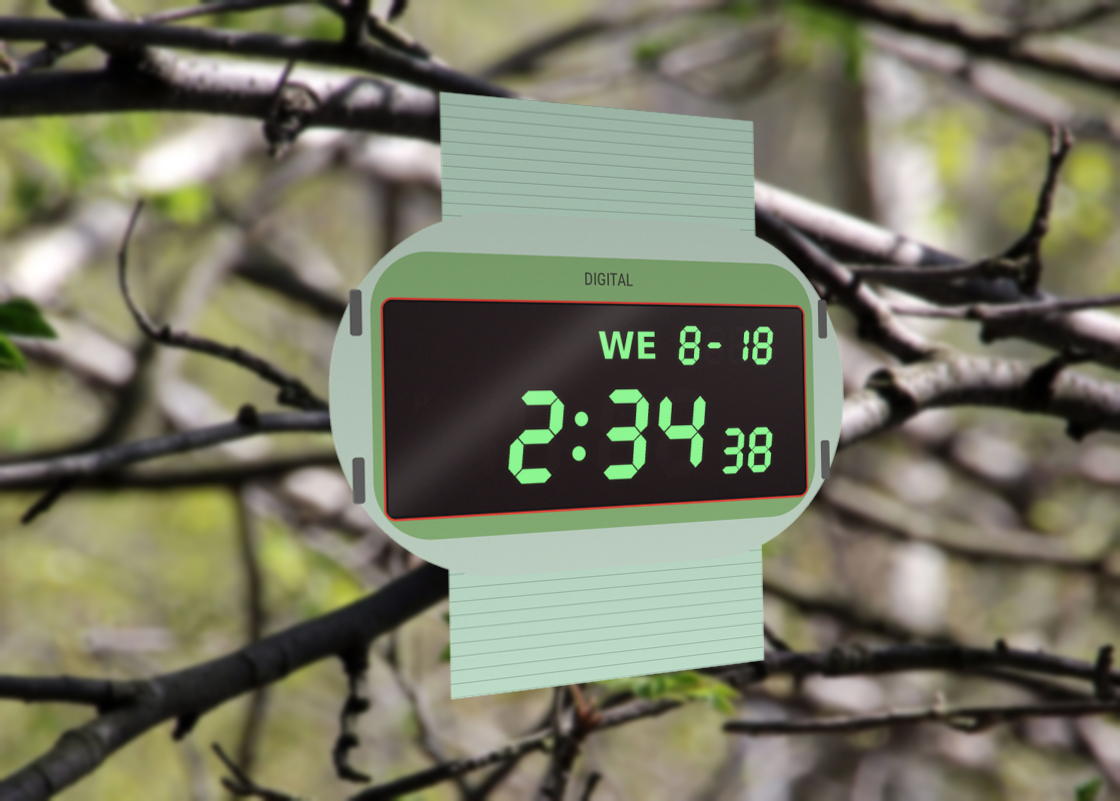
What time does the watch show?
2:34:38
